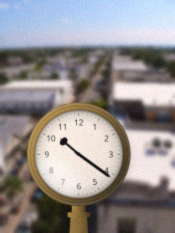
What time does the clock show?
10:21
